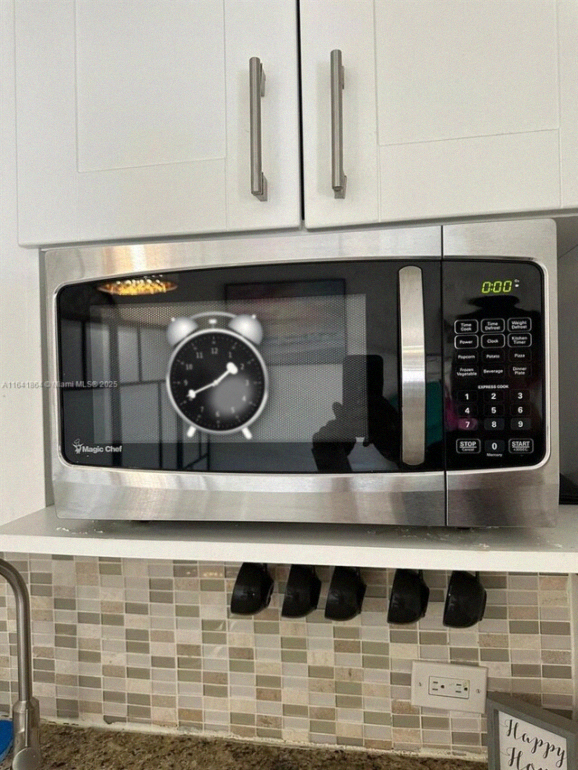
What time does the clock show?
1:41
